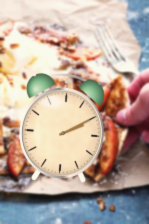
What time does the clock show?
2:10
